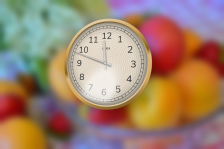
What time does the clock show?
11:48
